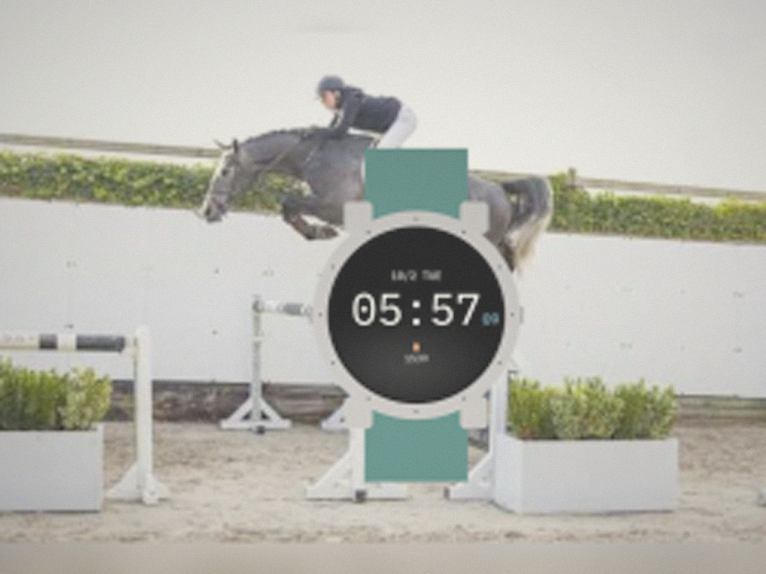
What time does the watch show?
5:57
